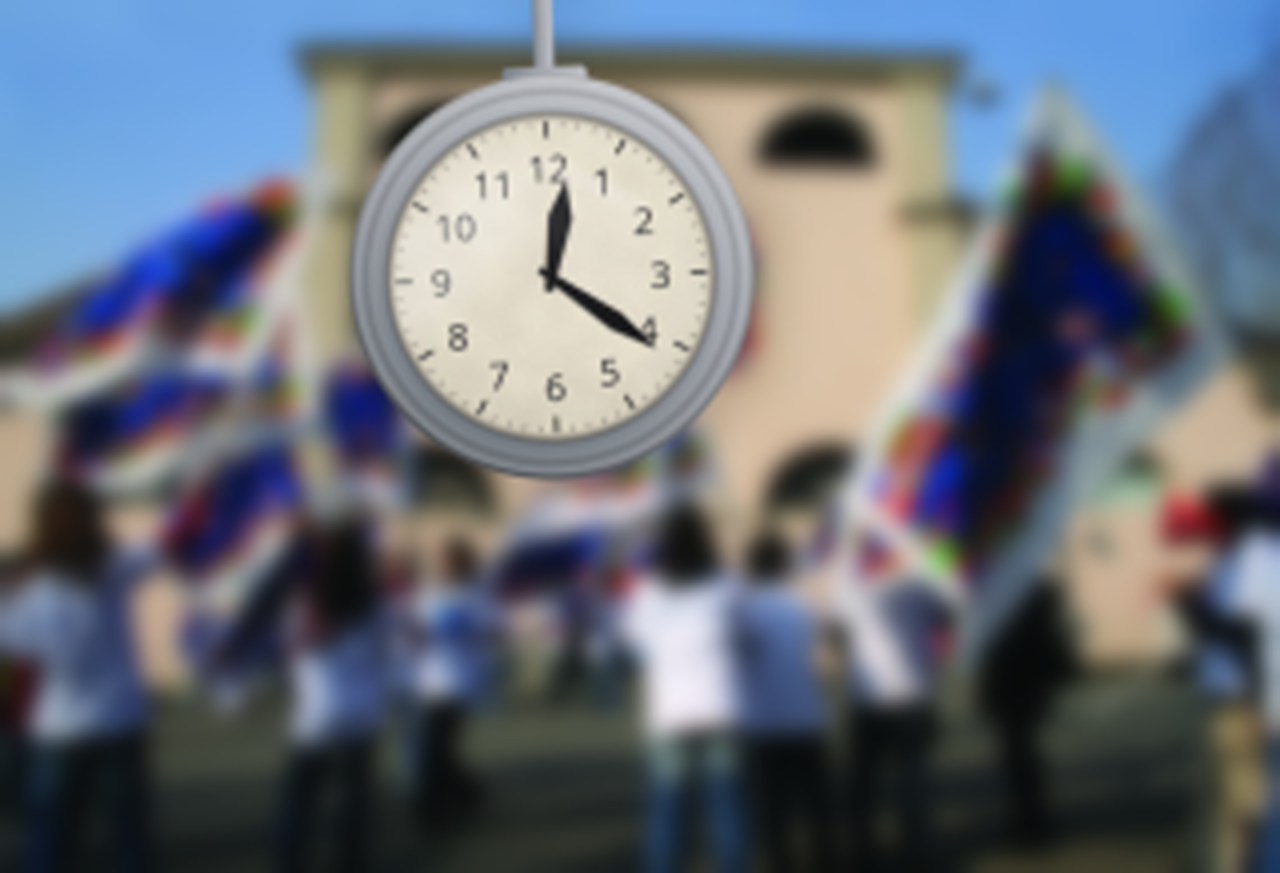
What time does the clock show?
12:21
